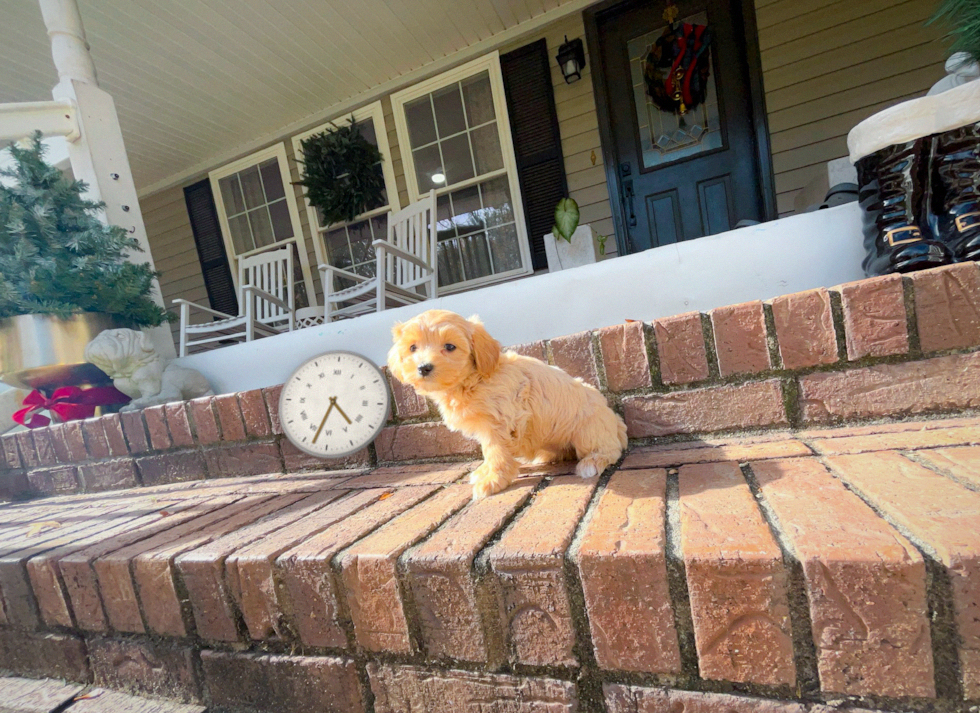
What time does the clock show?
4:33
